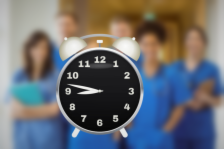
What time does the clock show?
8:47
